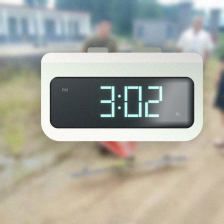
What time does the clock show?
3:02
